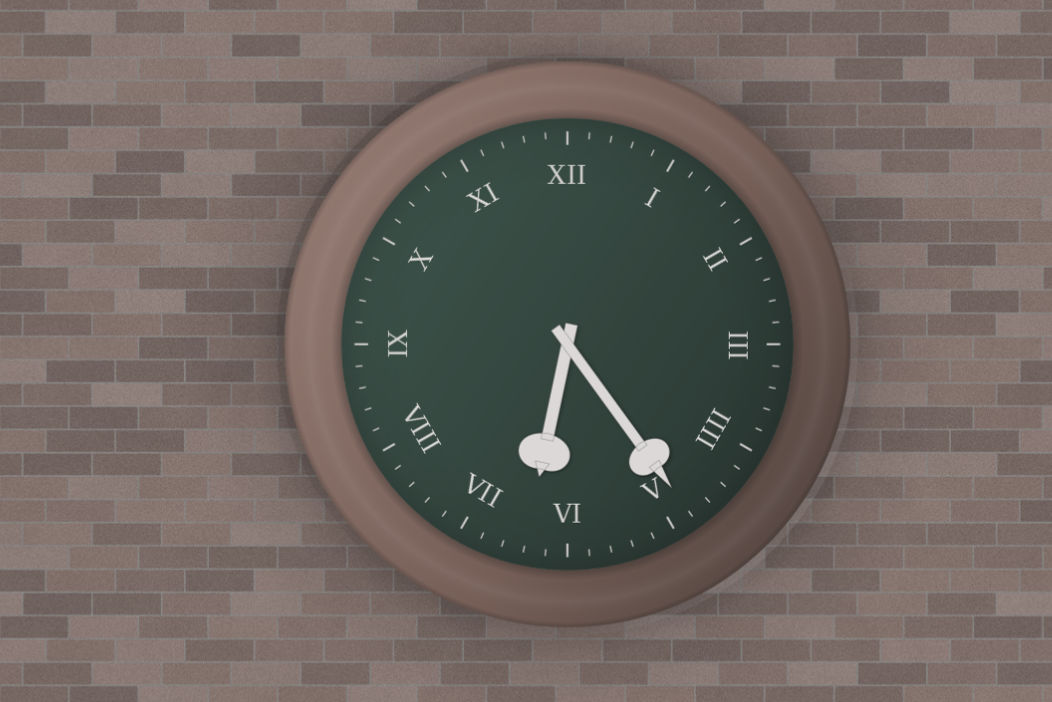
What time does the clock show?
6:24
